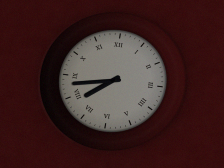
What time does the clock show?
7:43
